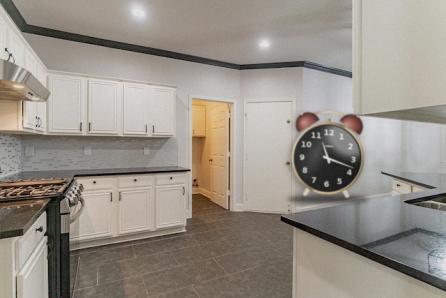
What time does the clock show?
11:18
